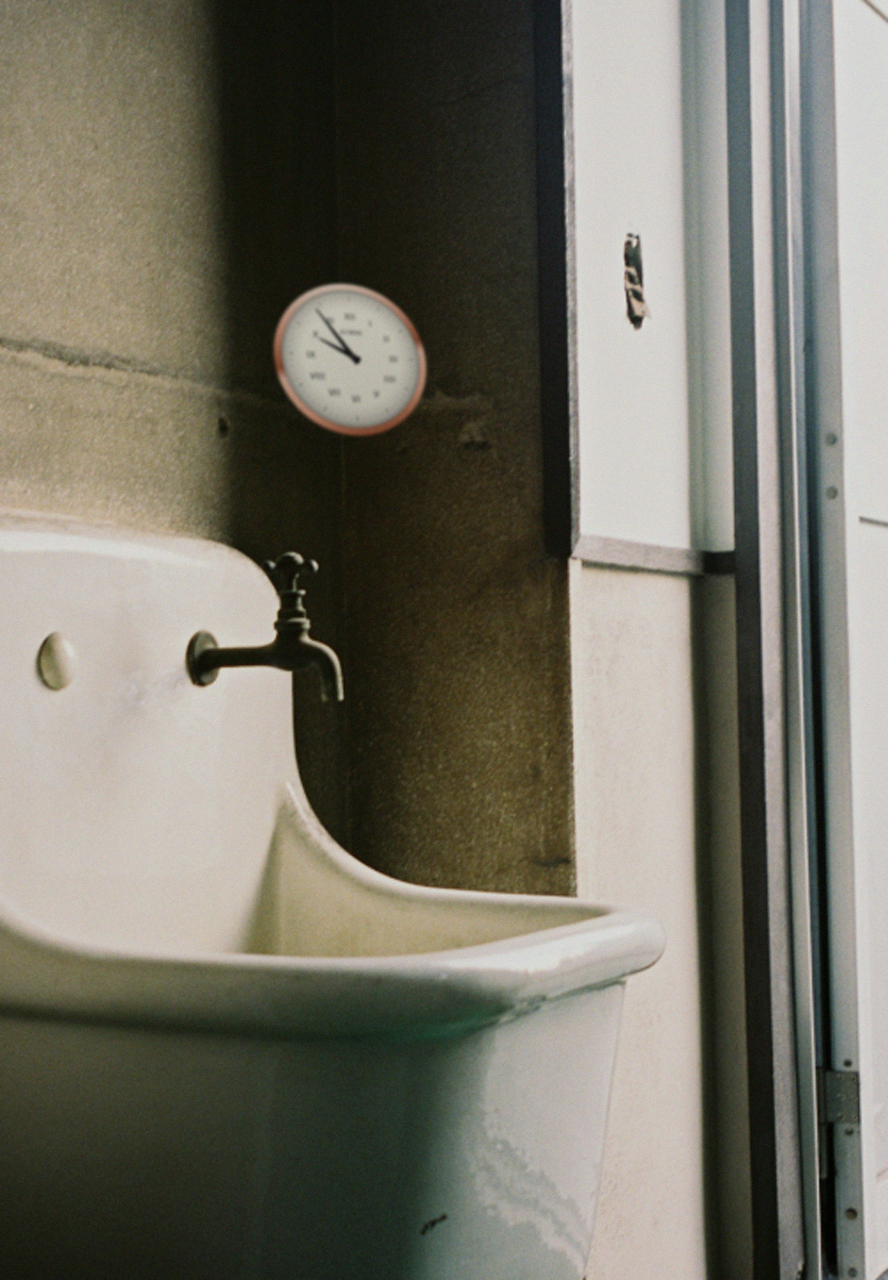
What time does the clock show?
9:54
